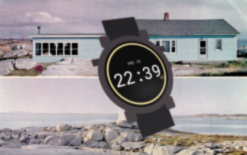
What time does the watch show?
22:39
